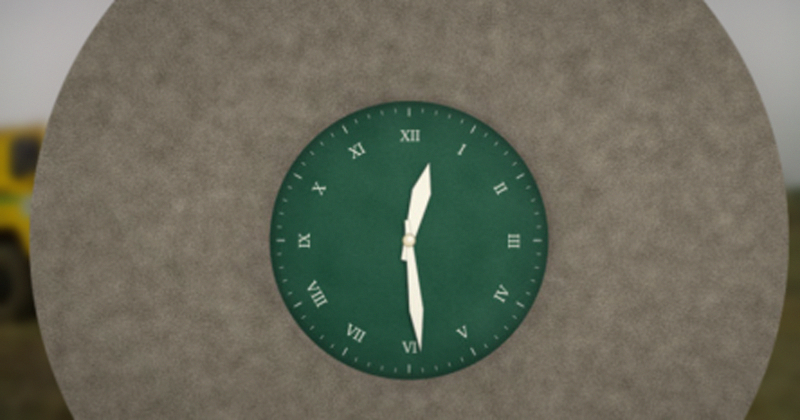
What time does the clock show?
12:29
